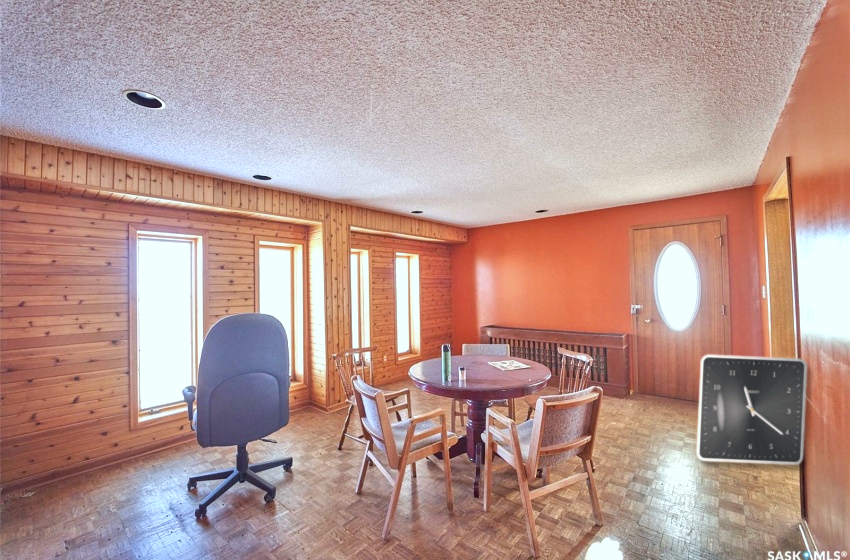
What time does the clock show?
11:21
